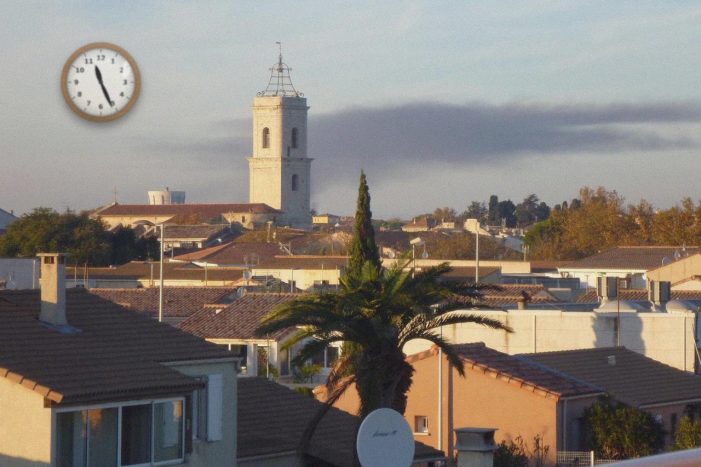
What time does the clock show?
11:26
